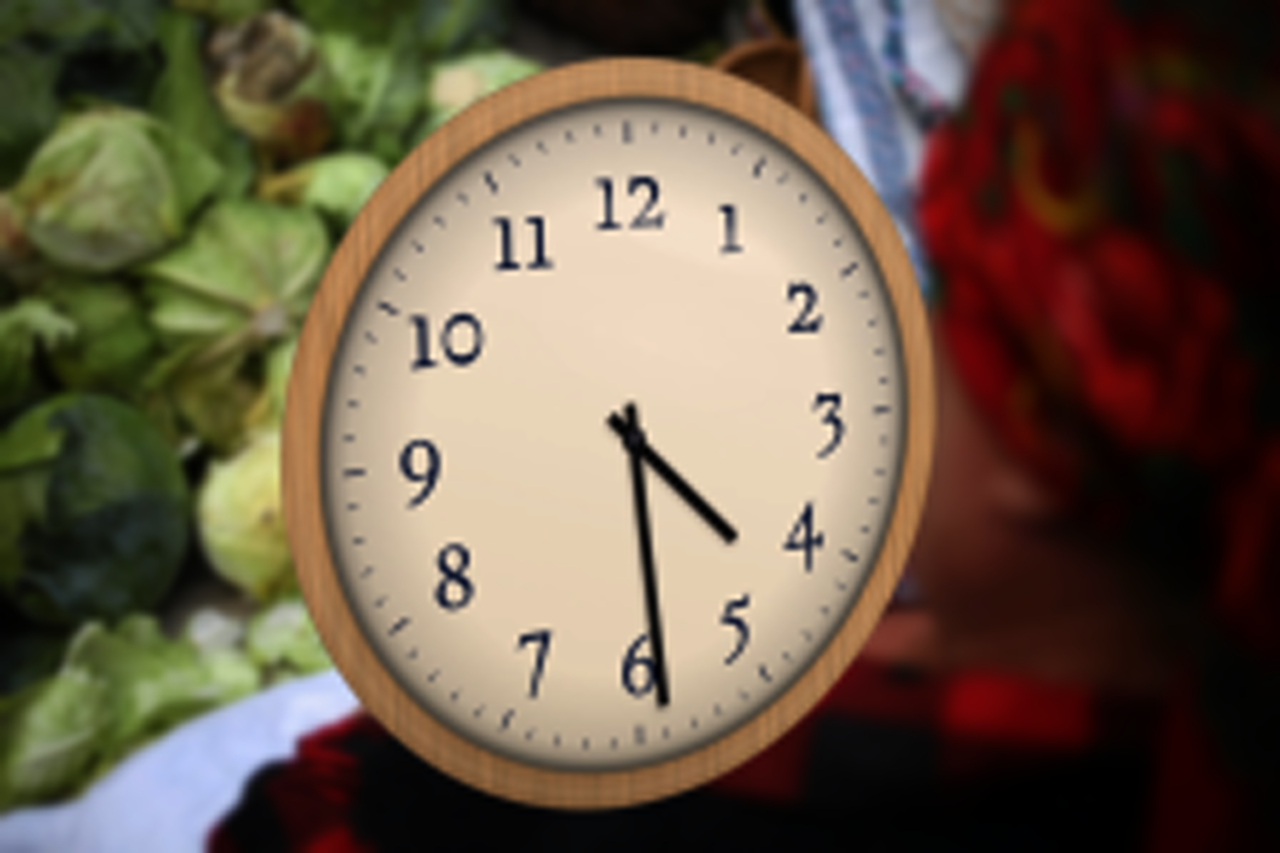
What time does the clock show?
4:29
